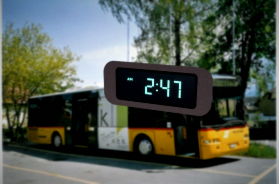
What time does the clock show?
2:47
